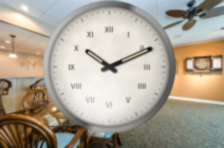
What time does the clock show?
10:11
